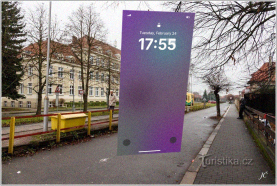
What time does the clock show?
17:55
